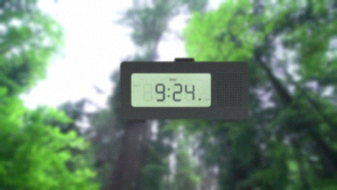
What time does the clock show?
9:24
